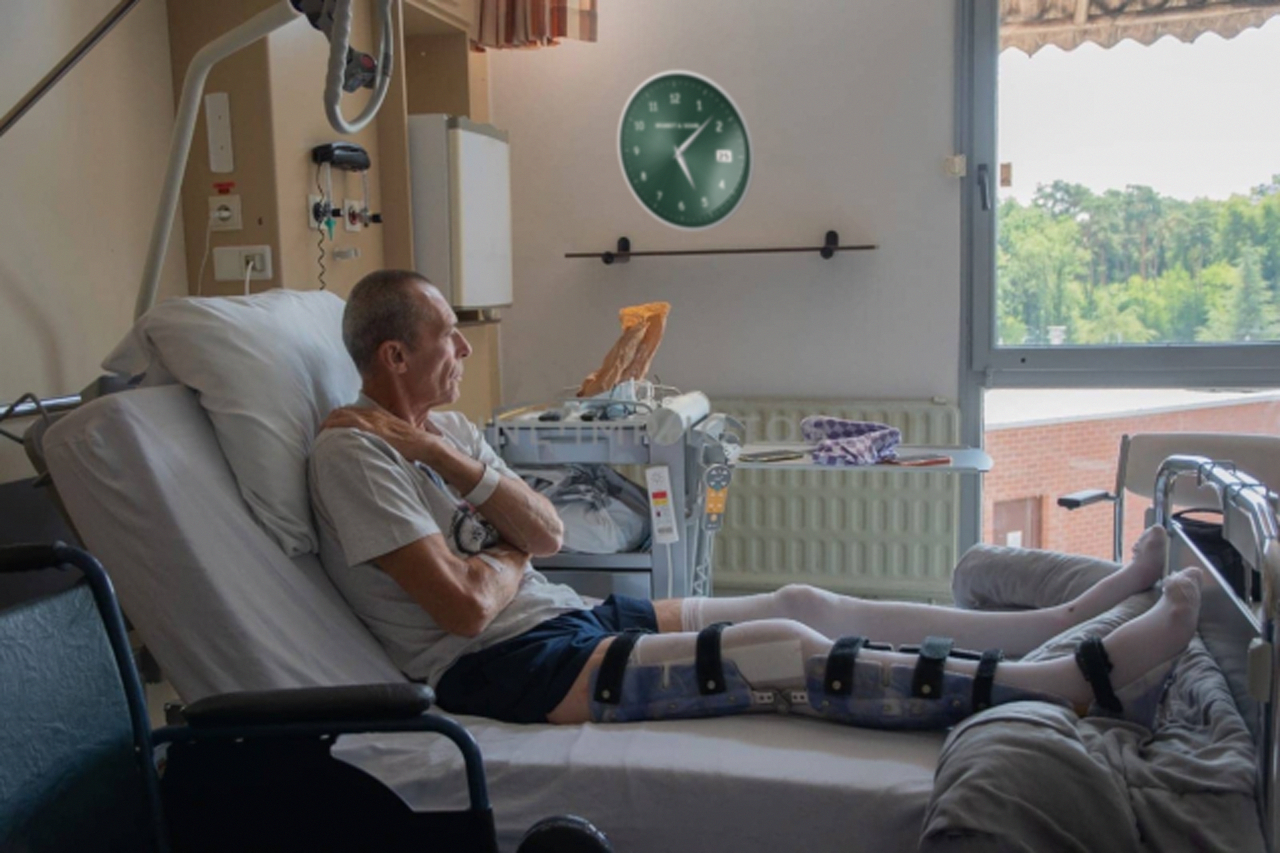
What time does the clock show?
5:08
